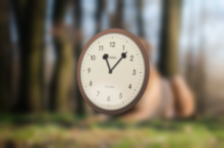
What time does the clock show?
11:07
